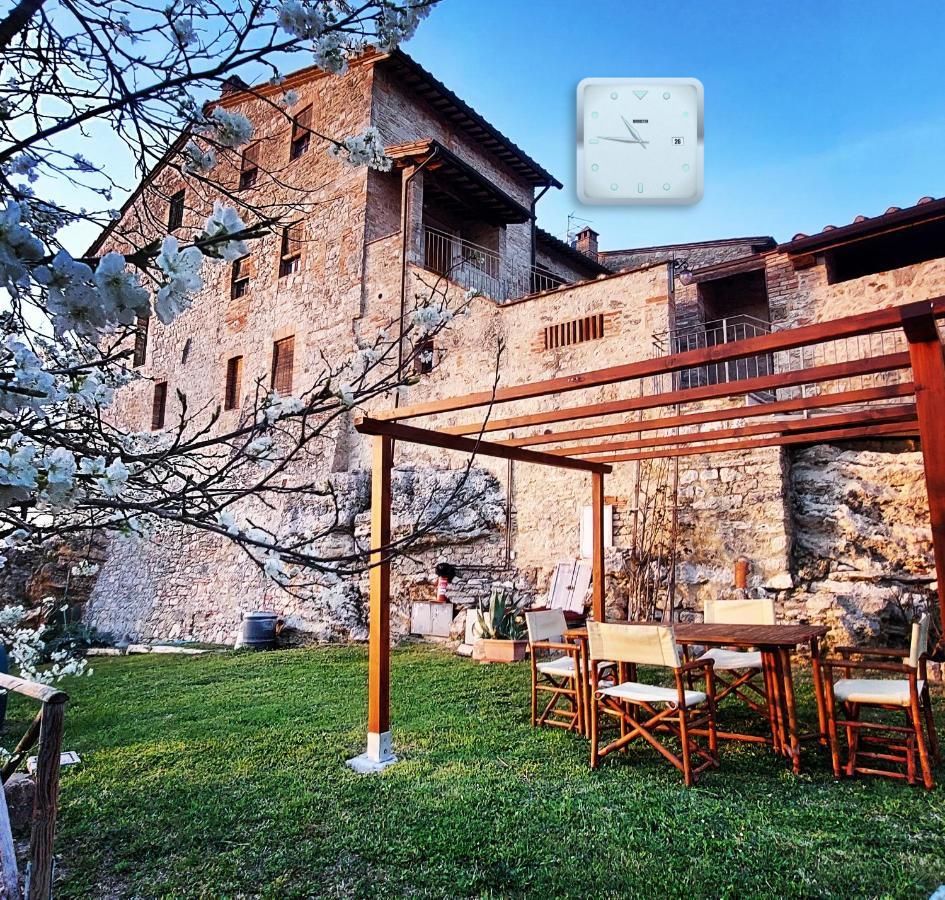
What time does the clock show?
10:46
